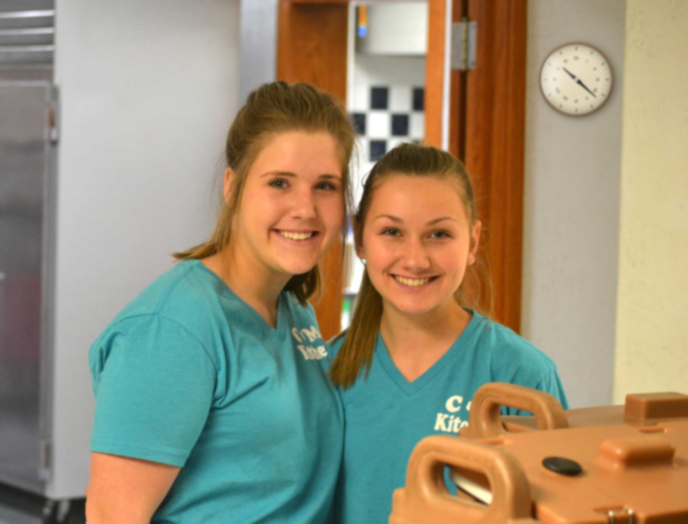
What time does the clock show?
10:22
